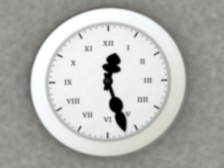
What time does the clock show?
12:27
